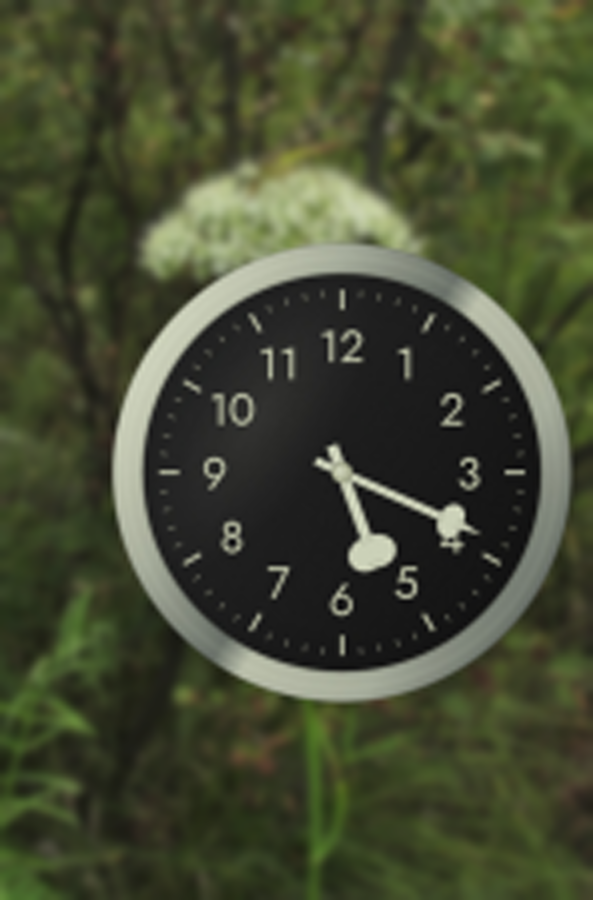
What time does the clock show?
5:19
